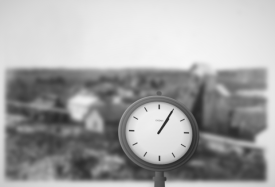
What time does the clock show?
1:05
